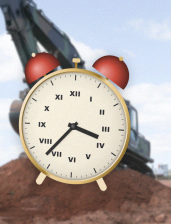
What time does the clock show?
3:37
